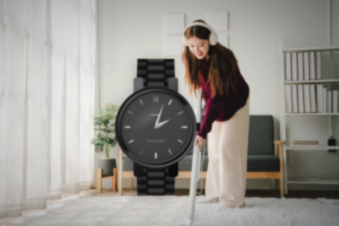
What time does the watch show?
2:03
